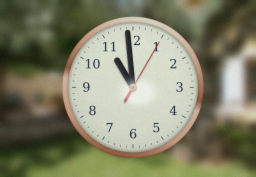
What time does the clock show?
10:59:05
